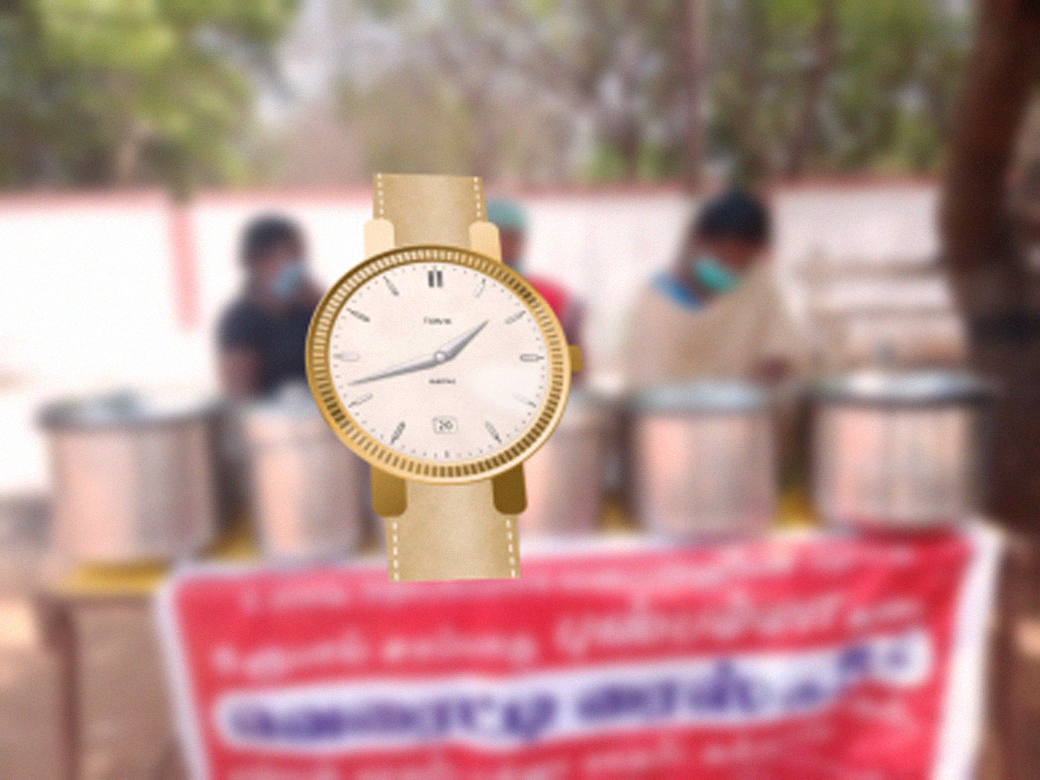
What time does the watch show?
1:42
